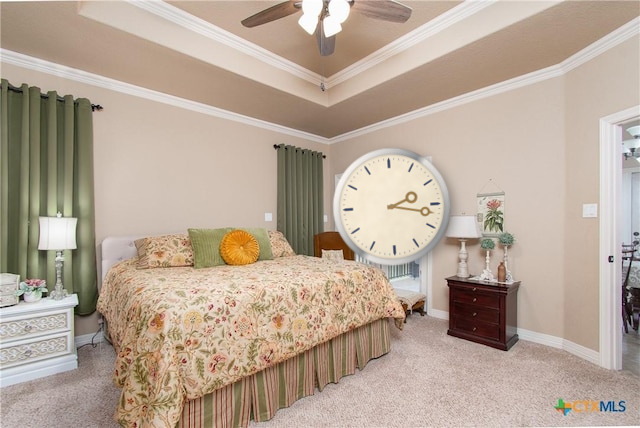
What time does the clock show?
2:17
